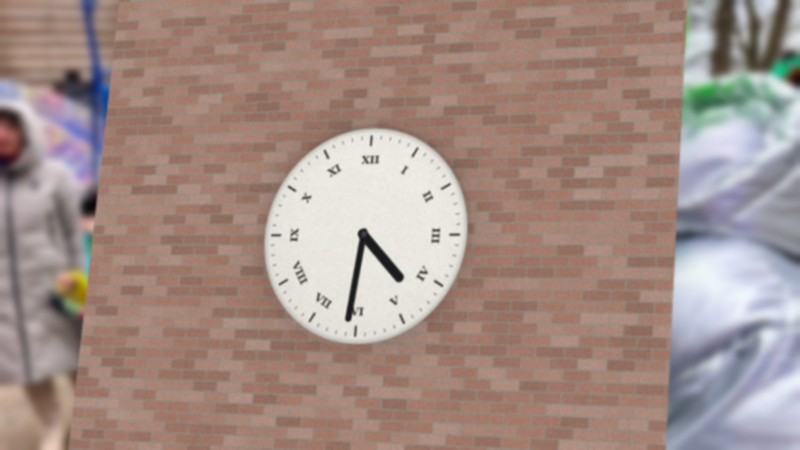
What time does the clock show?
4:31
